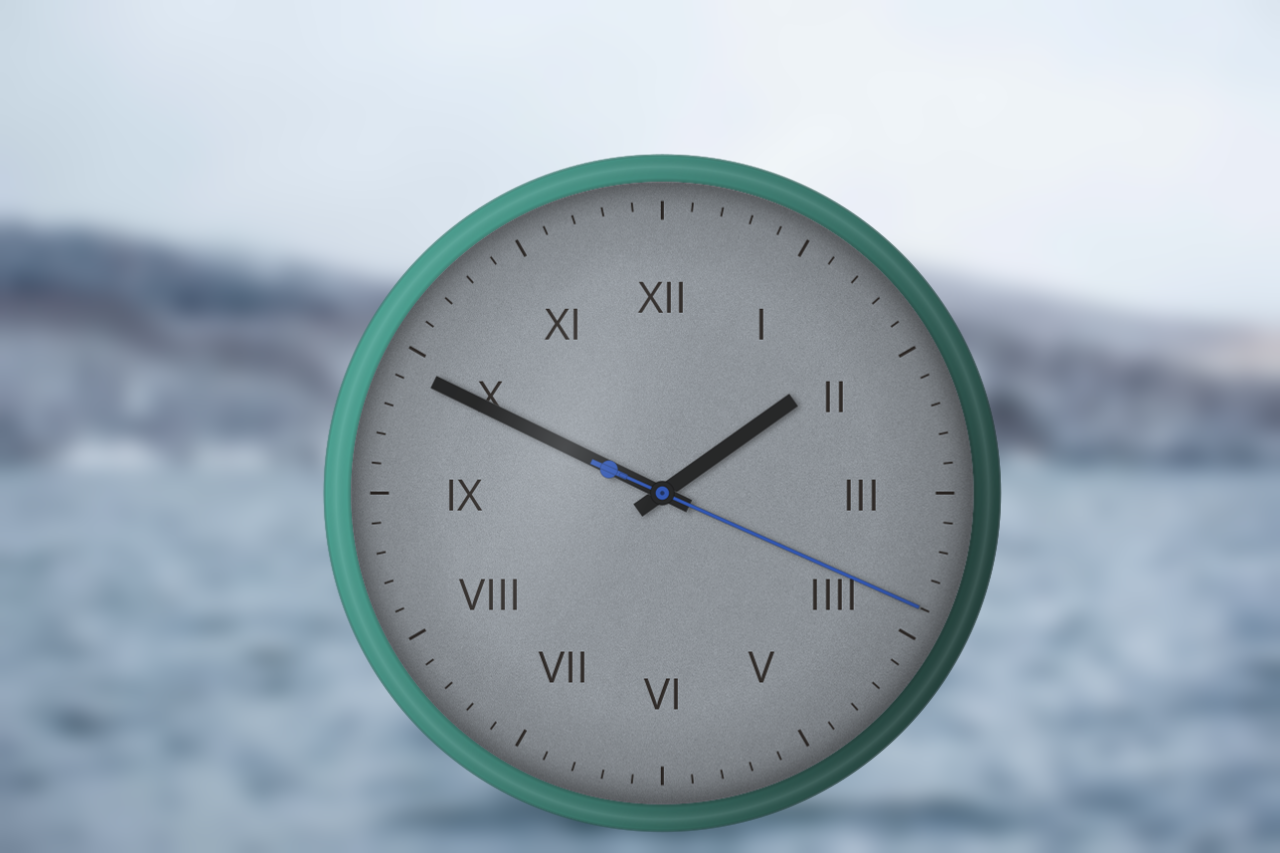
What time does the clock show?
1:49:19
